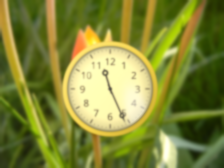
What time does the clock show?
11:26
